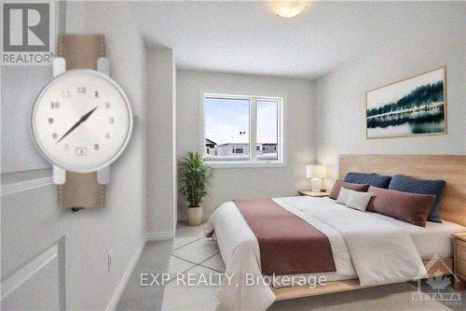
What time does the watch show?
1:38
